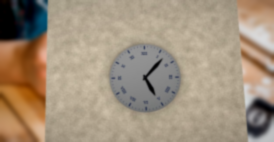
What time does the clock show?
5:07
